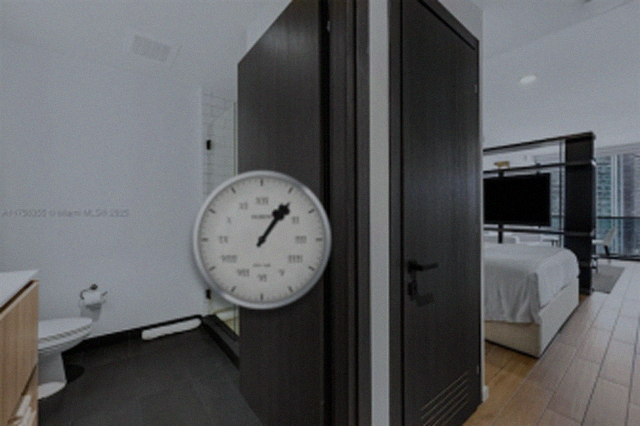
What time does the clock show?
1:06
